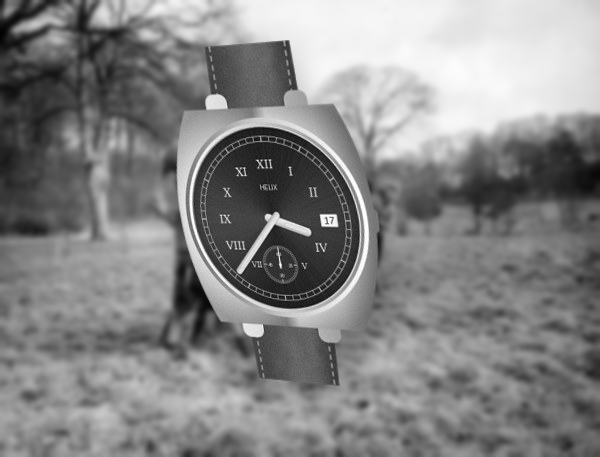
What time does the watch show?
3:37
